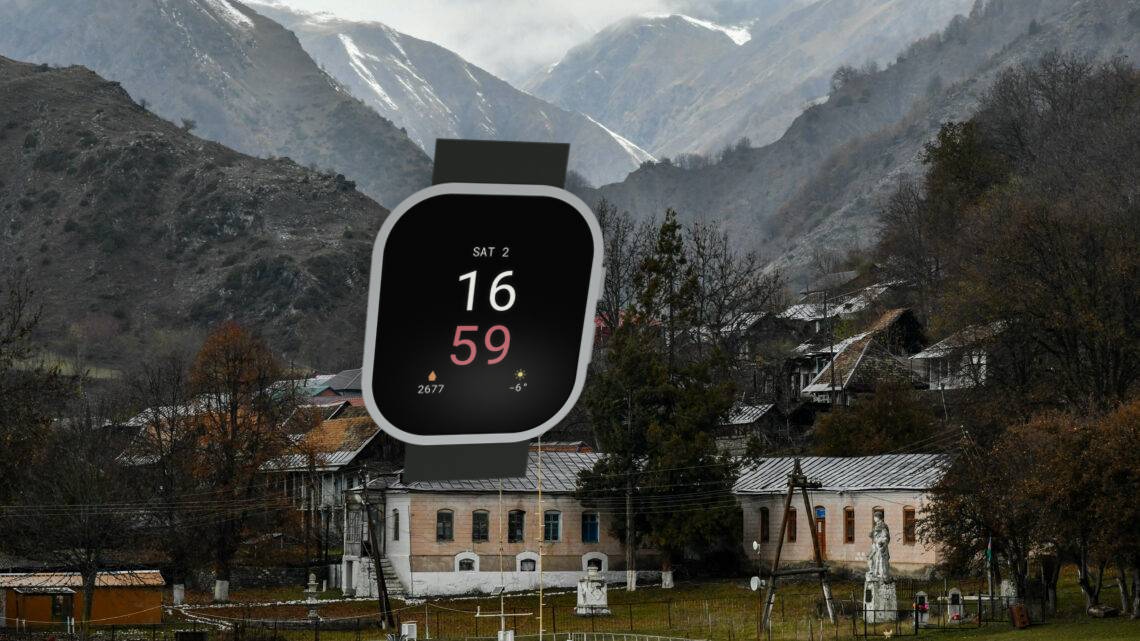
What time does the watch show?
16:59
